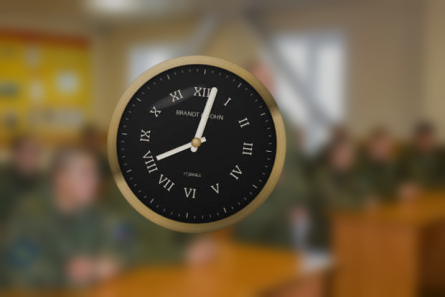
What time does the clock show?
8:02
